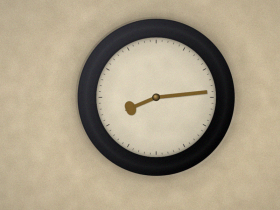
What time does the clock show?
8:14
